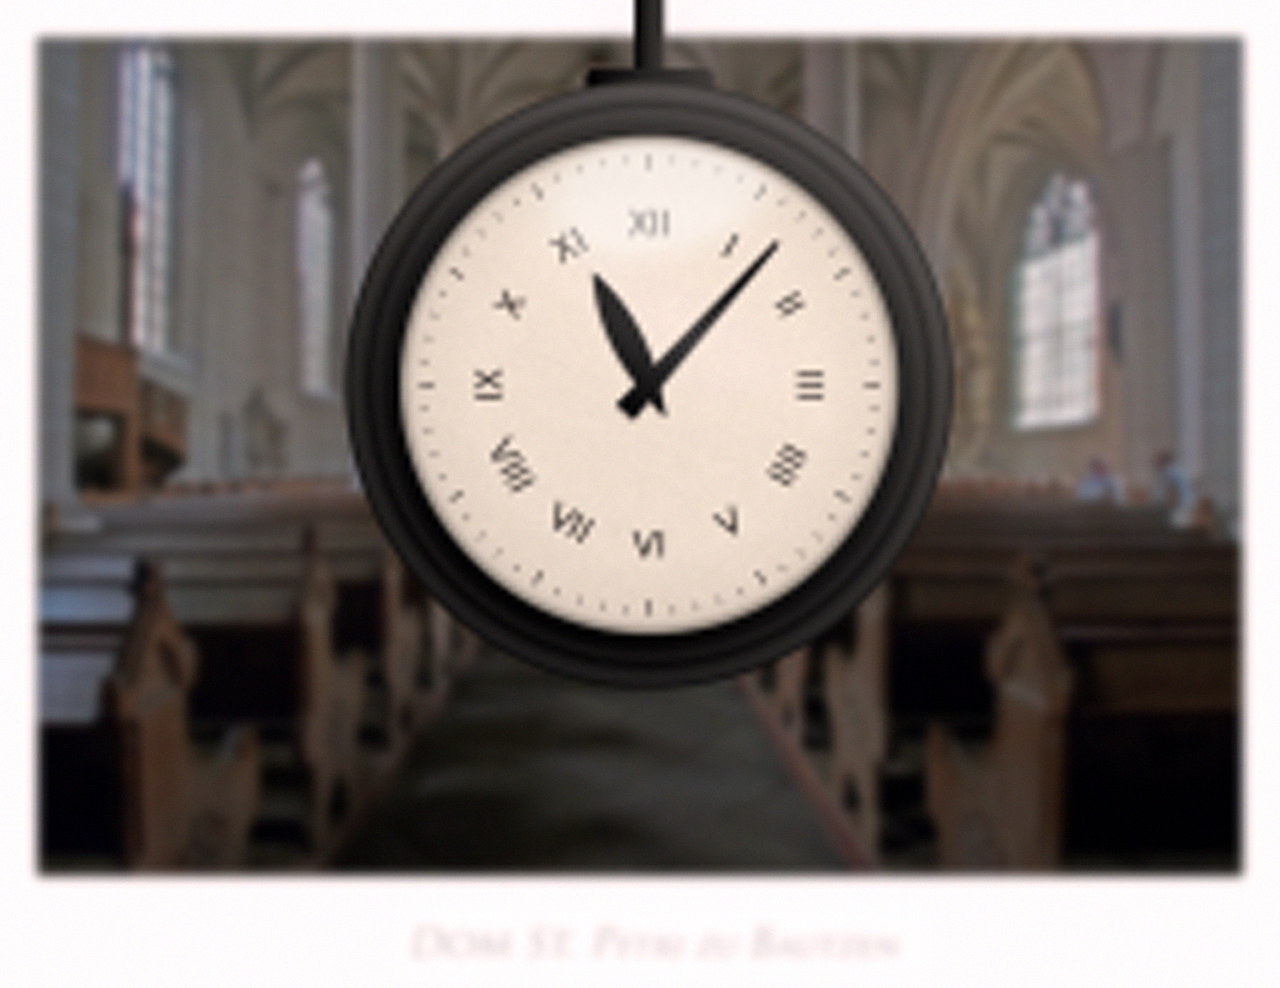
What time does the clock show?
11:07
